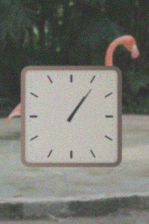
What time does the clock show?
1:06
